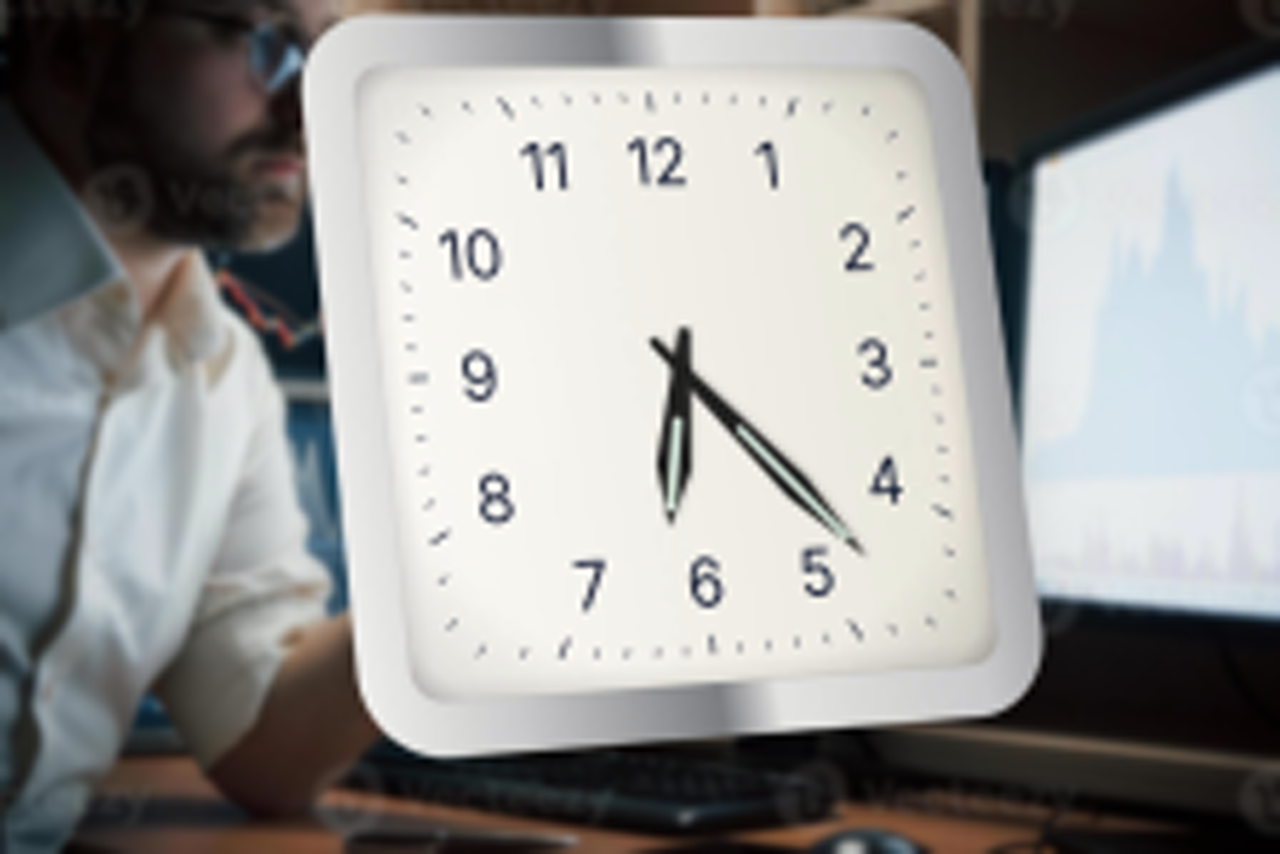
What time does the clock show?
6:23
